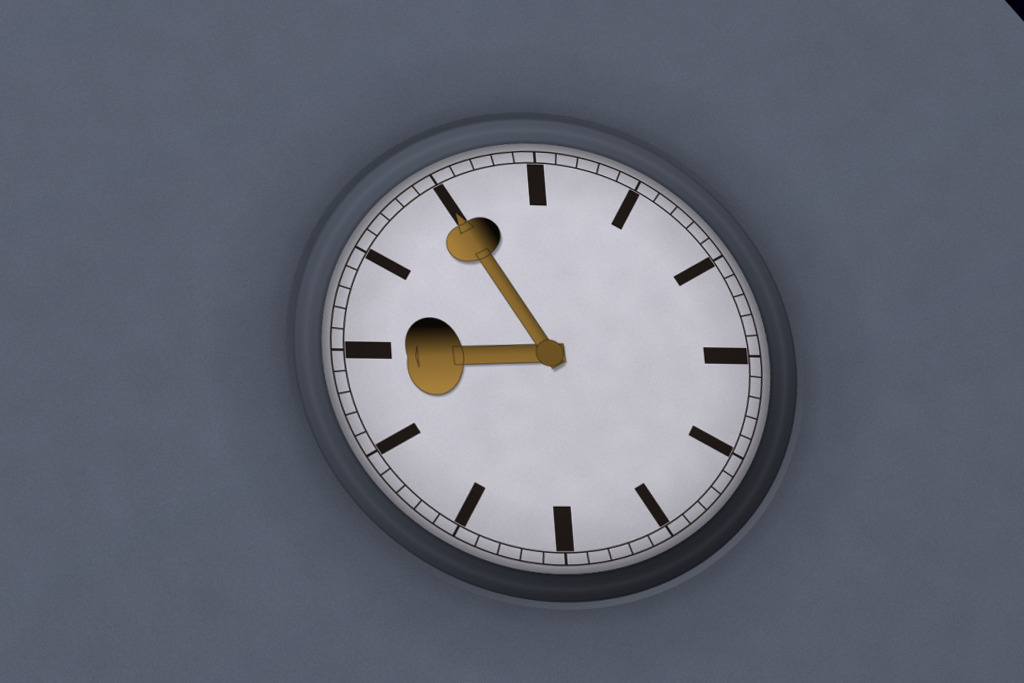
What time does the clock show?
8:55
